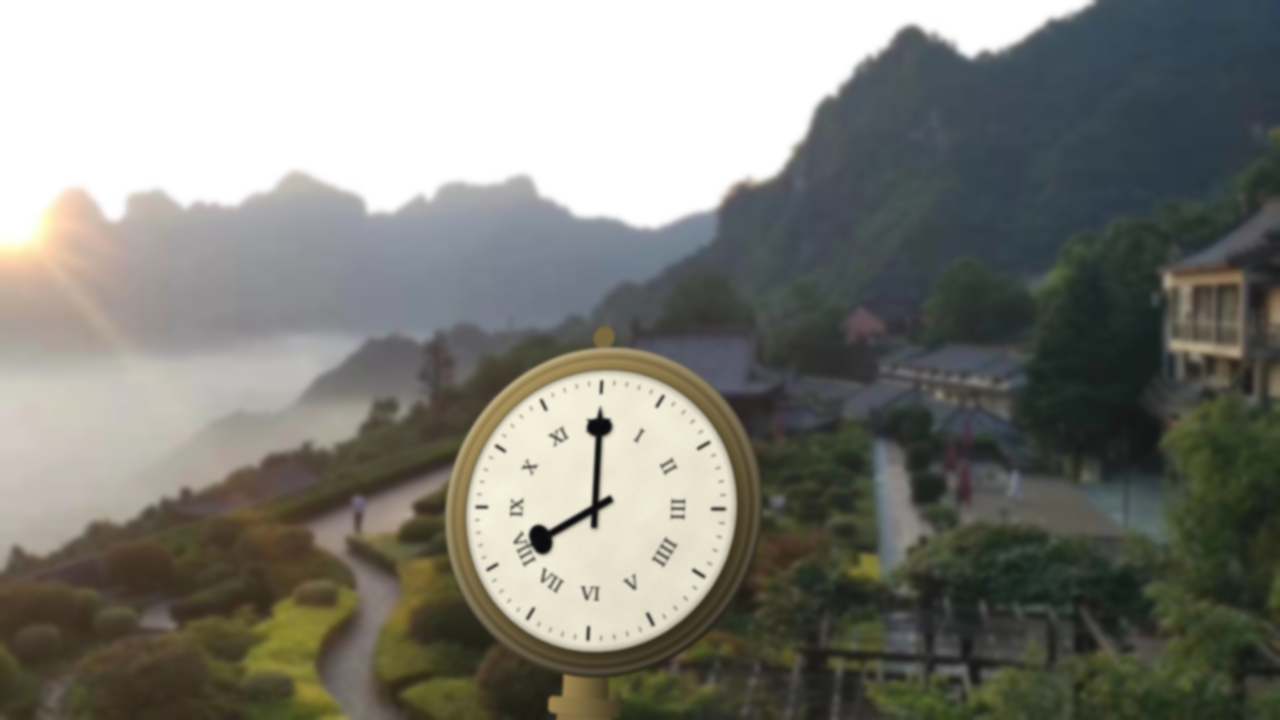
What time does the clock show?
8:00
